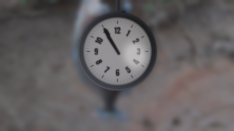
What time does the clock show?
10:55
